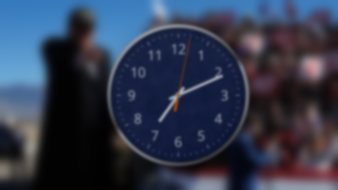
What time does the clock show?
7:11:02
